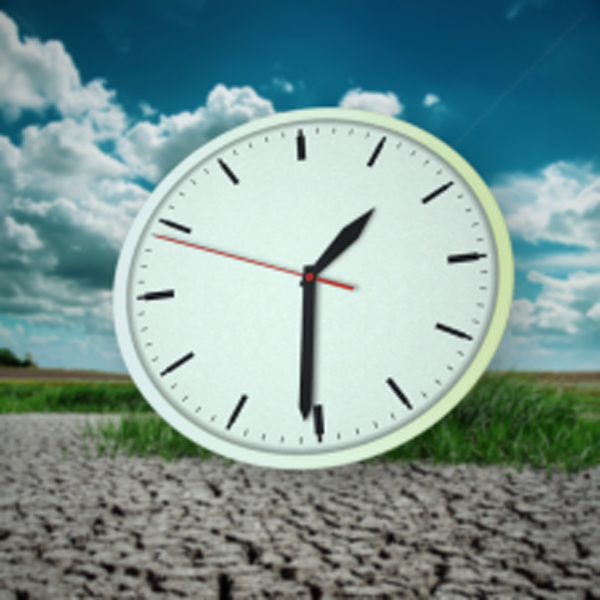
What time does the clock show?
1:30:49
